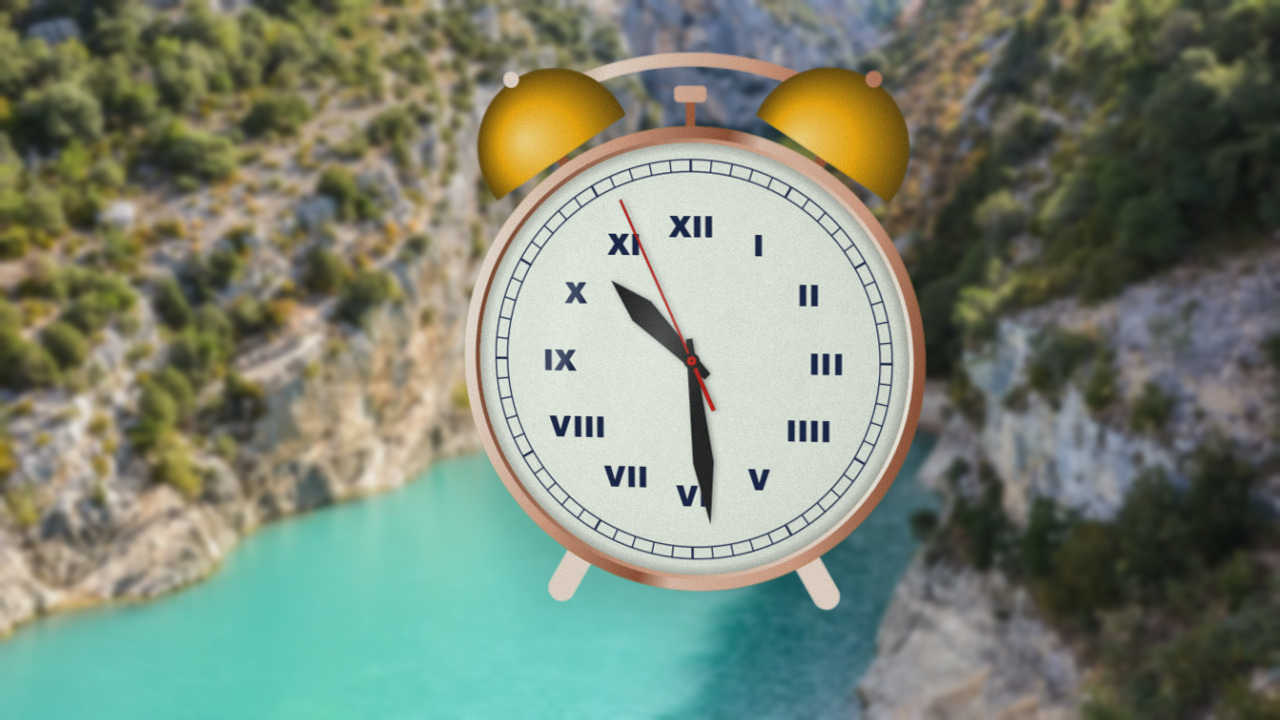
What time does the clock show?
10:28:56
